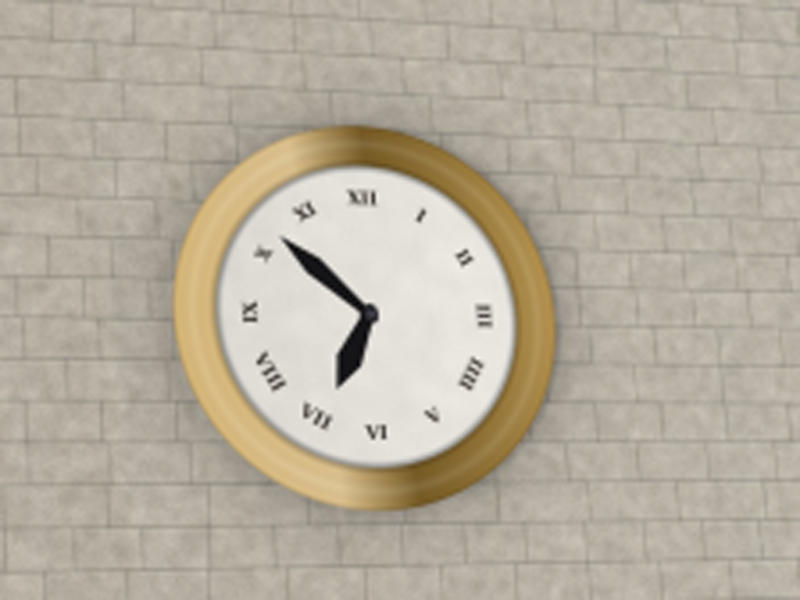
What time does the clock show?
6:52
